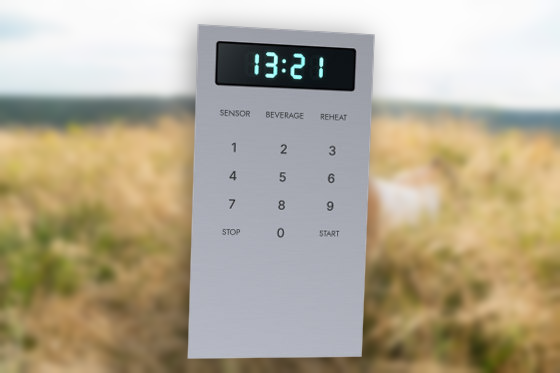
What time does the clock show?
13:21
